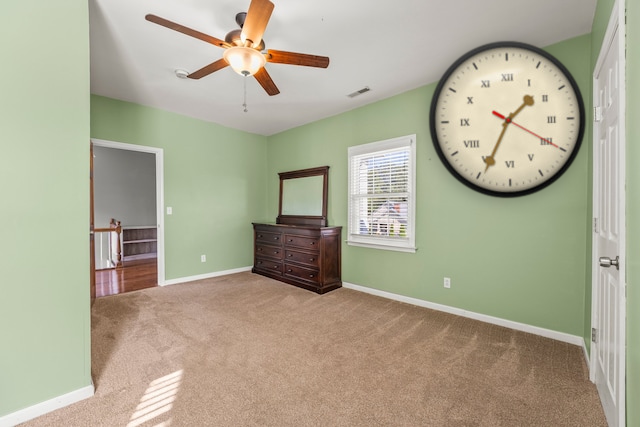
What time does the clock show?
1:34:20
